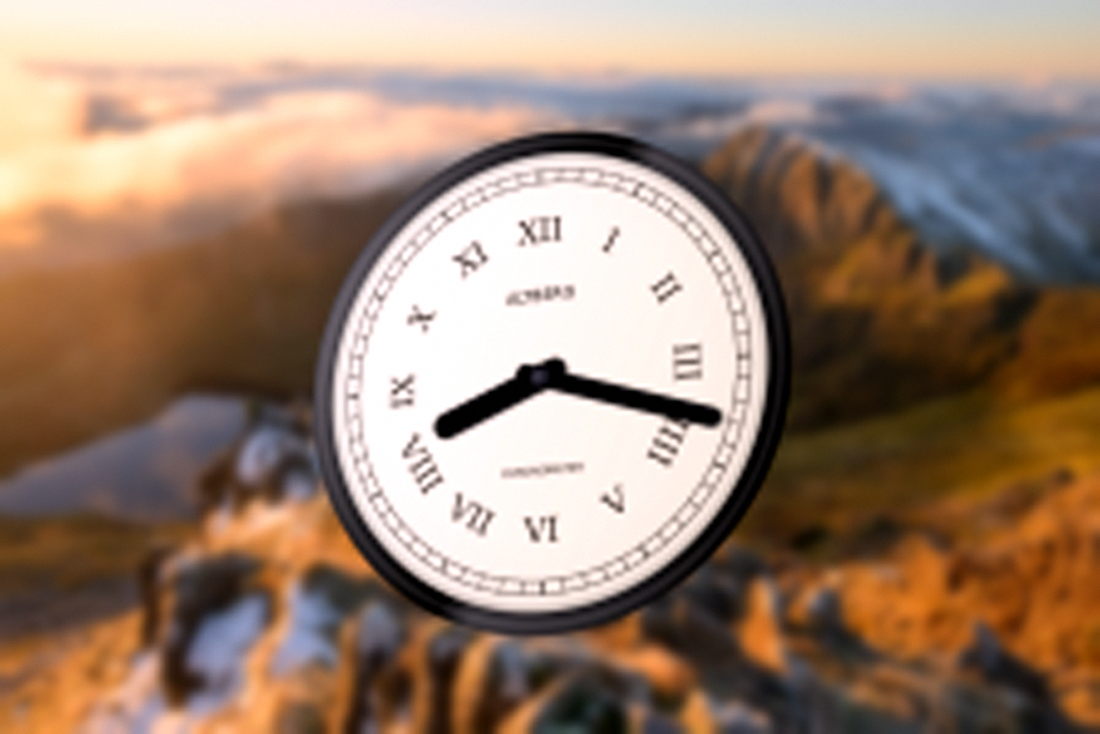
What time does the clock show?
8:18
